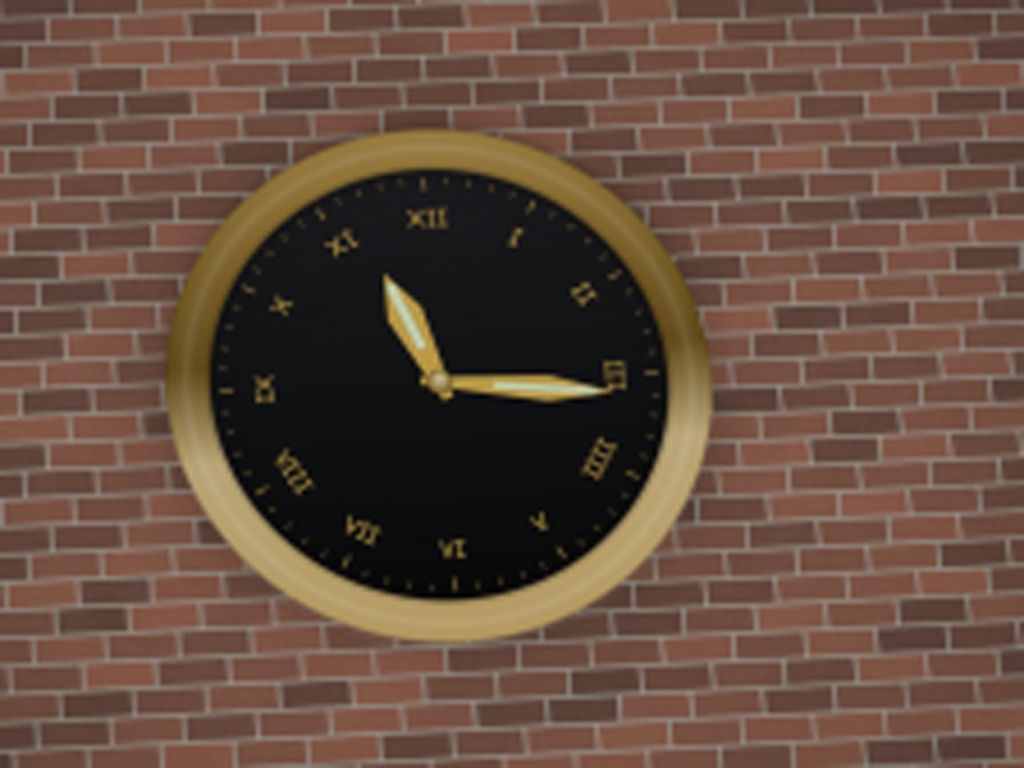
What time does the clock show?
11:16
